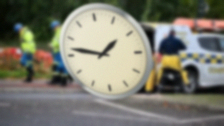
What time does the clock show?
1:47
